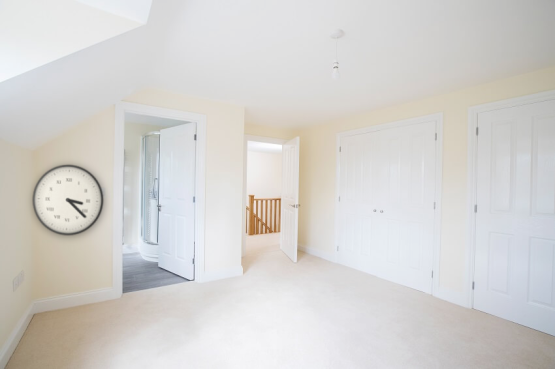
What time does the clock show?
3:22
